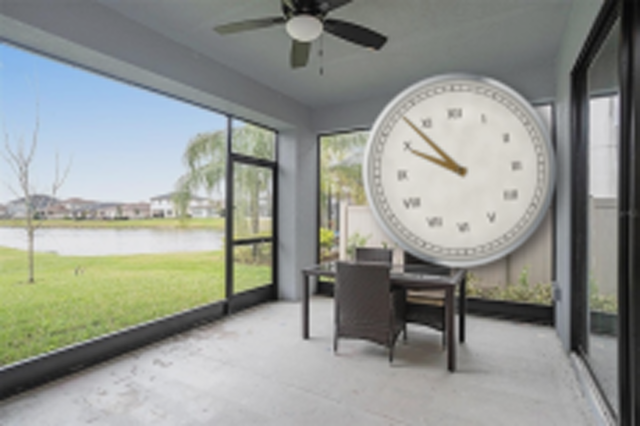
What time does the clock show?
9:53
